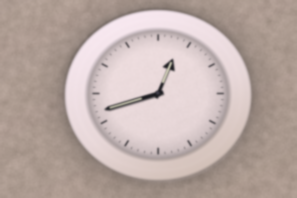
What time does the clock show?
12:42
